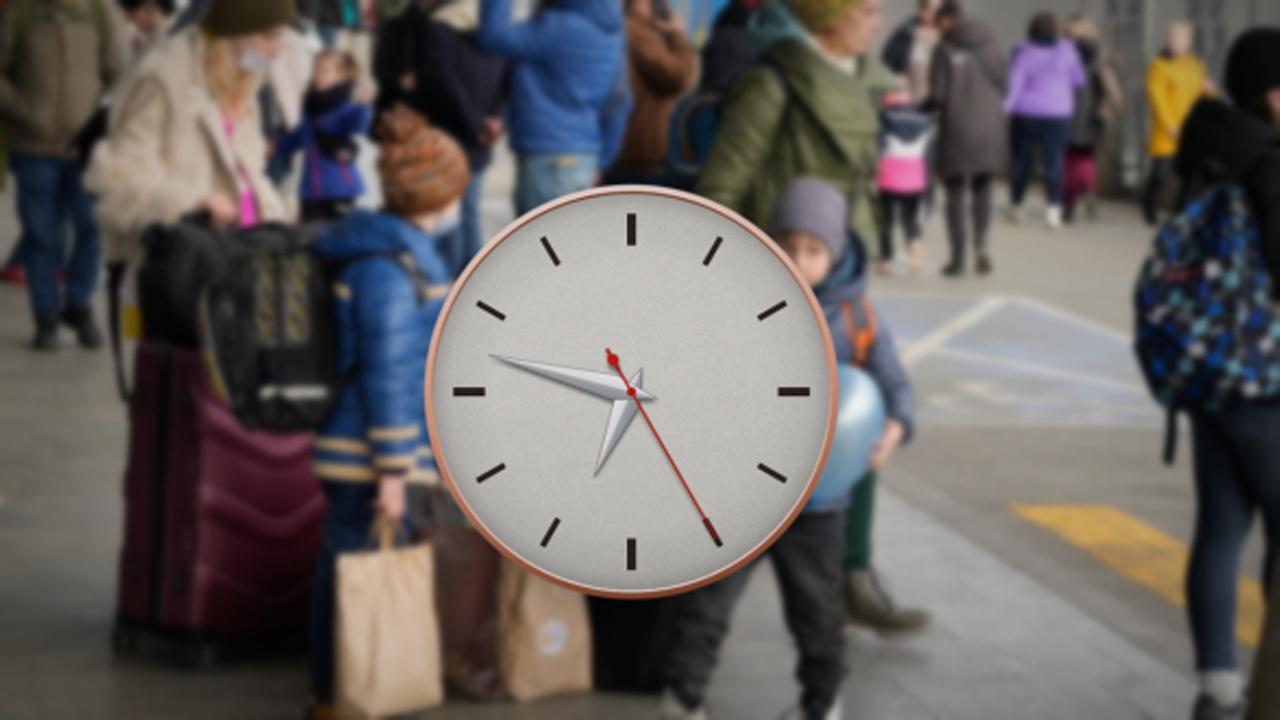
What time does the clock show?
6:47:25
